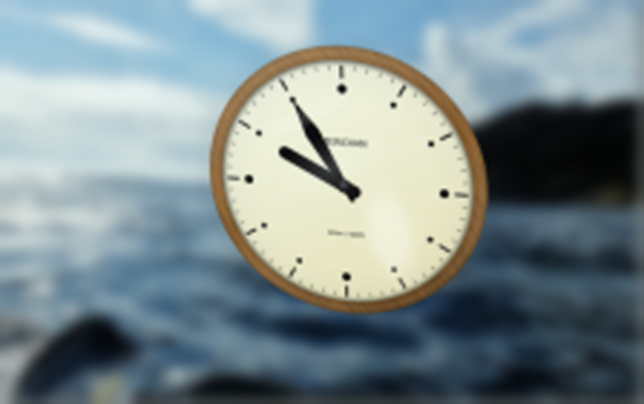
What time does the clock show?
9:55
